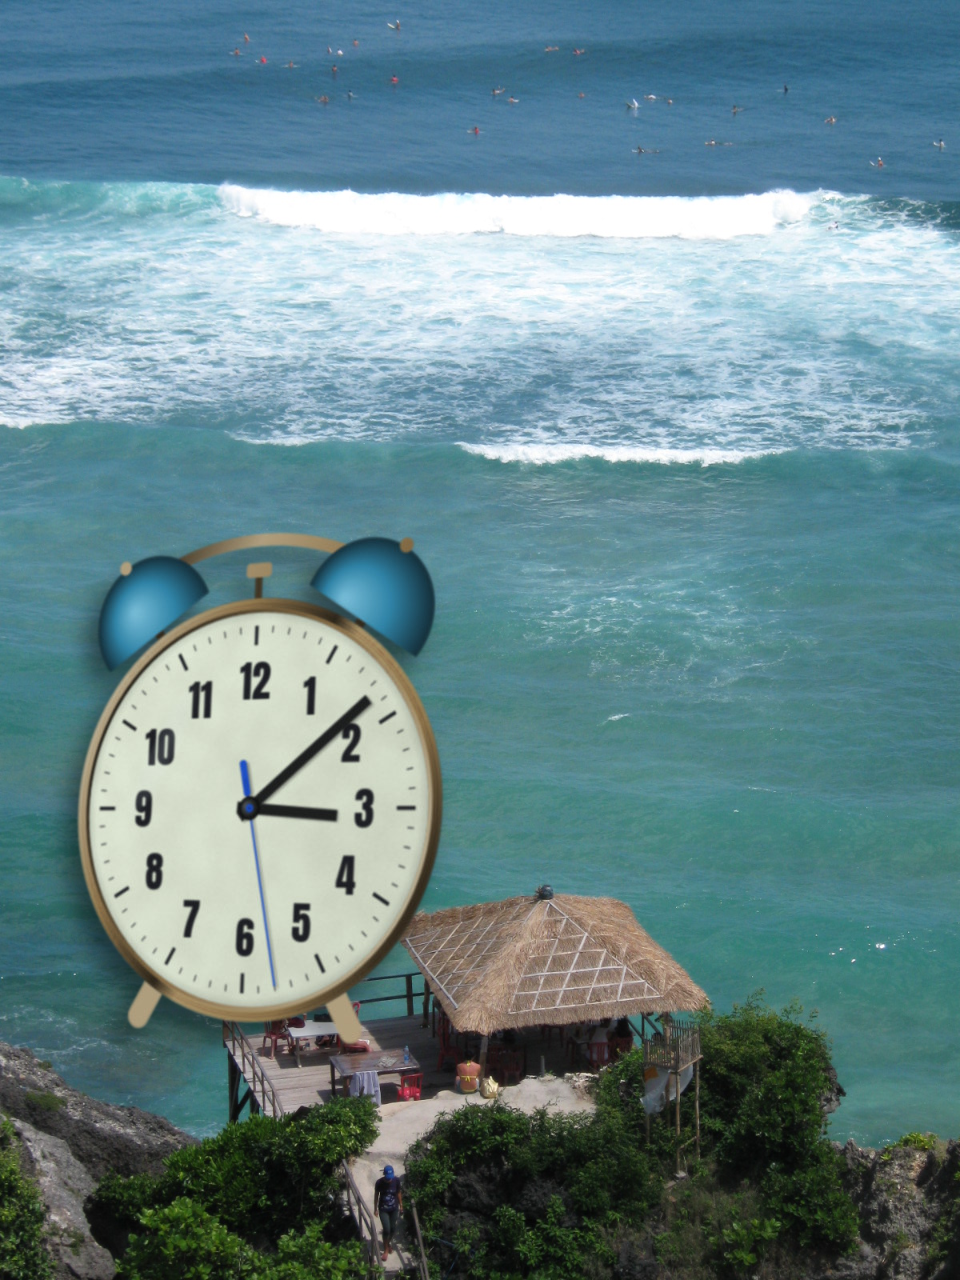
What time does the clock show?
3:08:28
